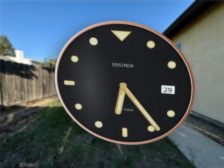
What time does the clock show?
6:24
